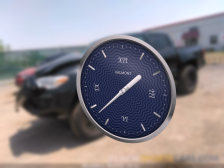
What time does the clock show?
1:38
